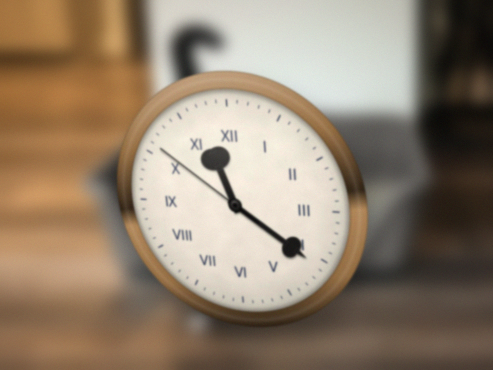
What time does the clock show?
11:20:51
